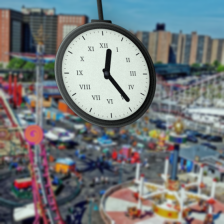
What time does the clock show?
12:24
